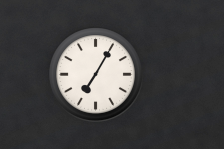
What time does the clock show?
7:05
